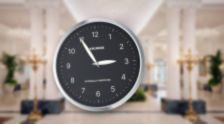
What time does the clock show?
2:55
